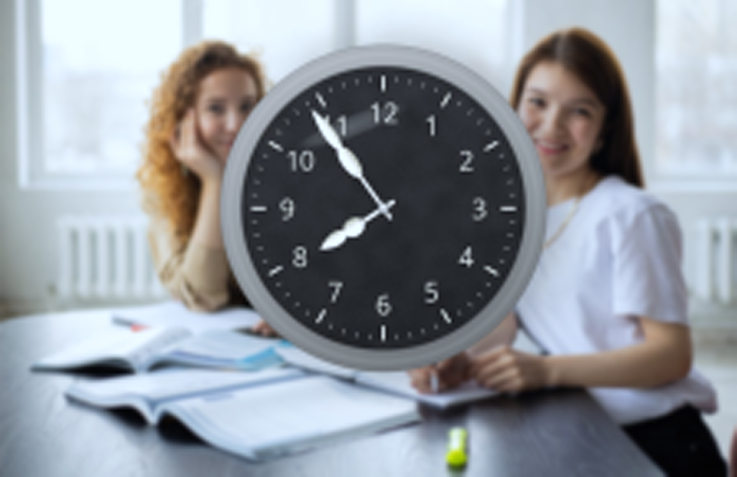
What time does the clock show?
7:54
